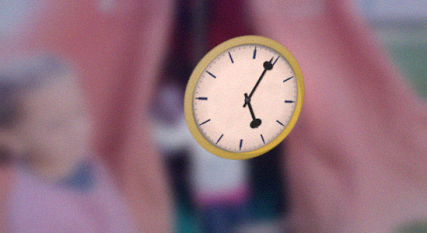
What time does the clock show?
5:04
